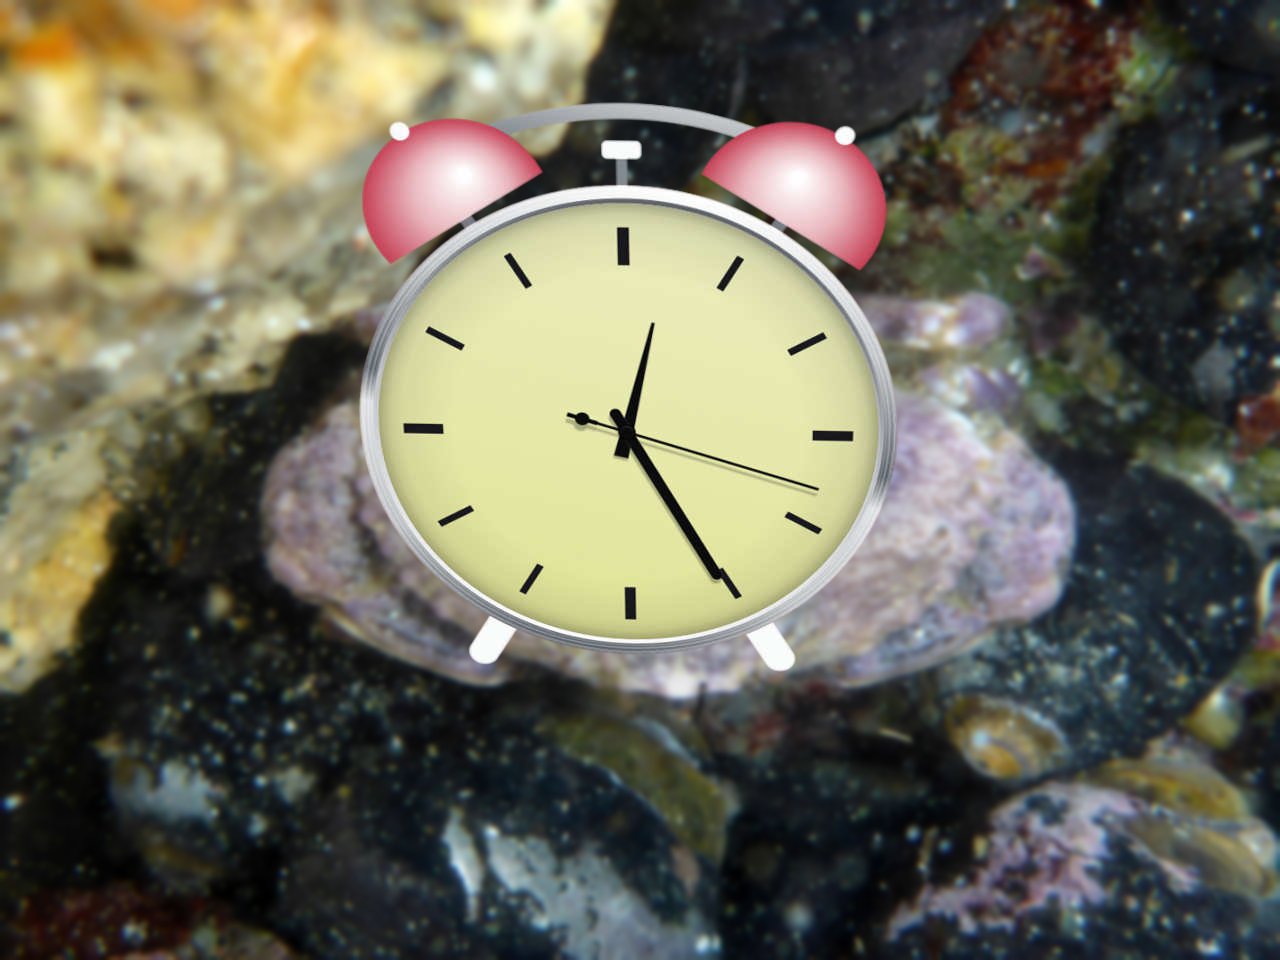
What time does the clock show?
12:25:18
